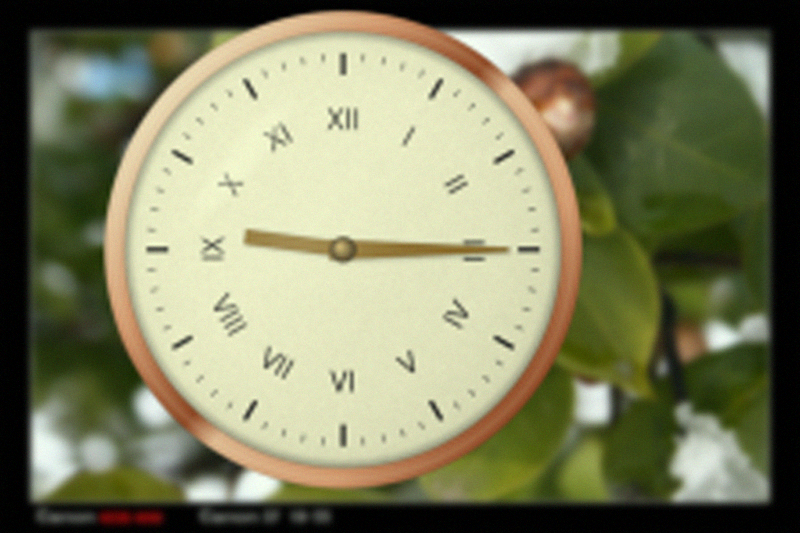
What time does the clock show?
9:15
